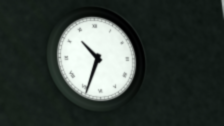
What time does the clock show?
10:34
